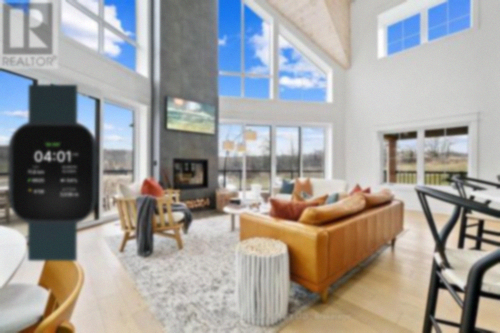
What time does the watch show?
4:01
